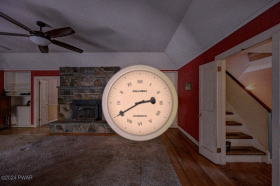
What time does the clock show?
2:40
